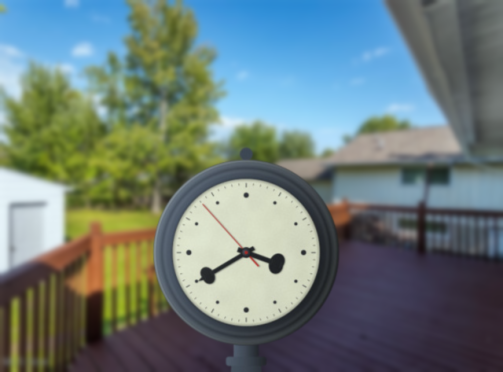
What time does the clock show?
3:39:53
